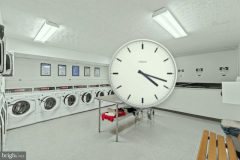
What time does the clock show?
4:18
